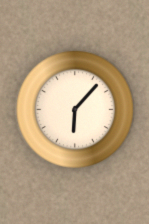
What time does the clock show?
6:07
